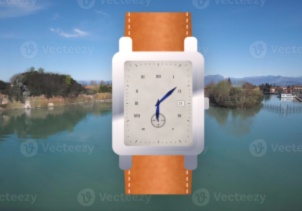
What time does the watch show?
6:08
